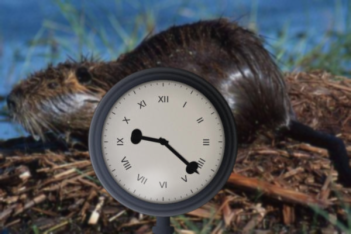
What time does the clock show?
9:22
